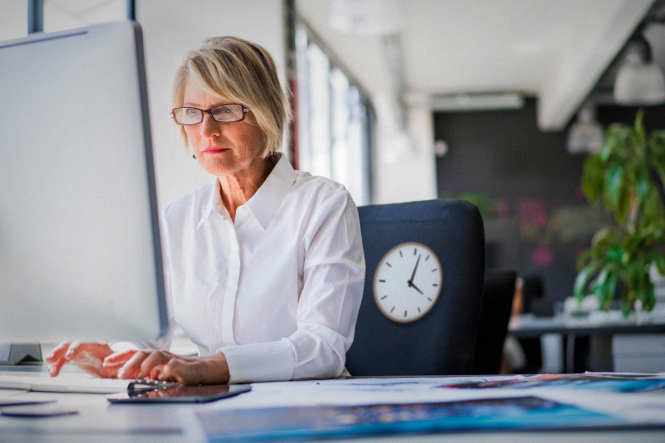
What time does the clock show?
4:02
